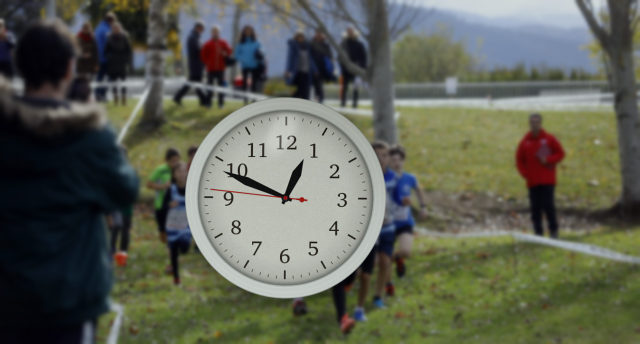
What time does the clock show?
12:48:46
